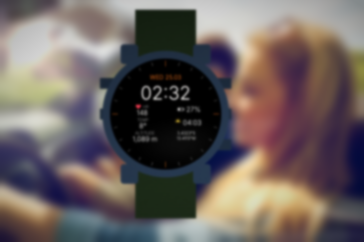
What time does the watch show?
2:32
